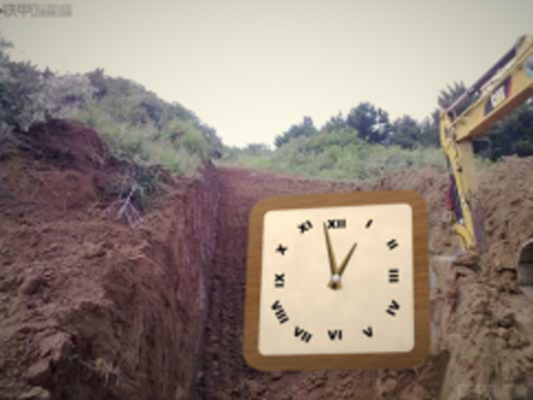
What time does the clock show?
12:58
